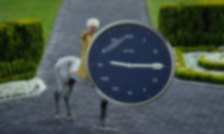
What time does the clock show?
9:15
